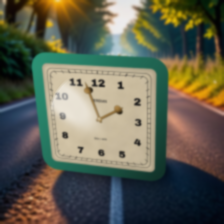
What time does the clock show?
1:57
